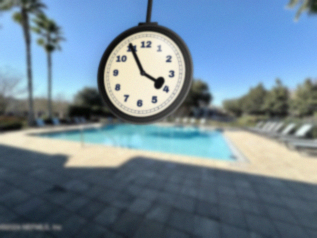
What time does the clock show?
3:55
